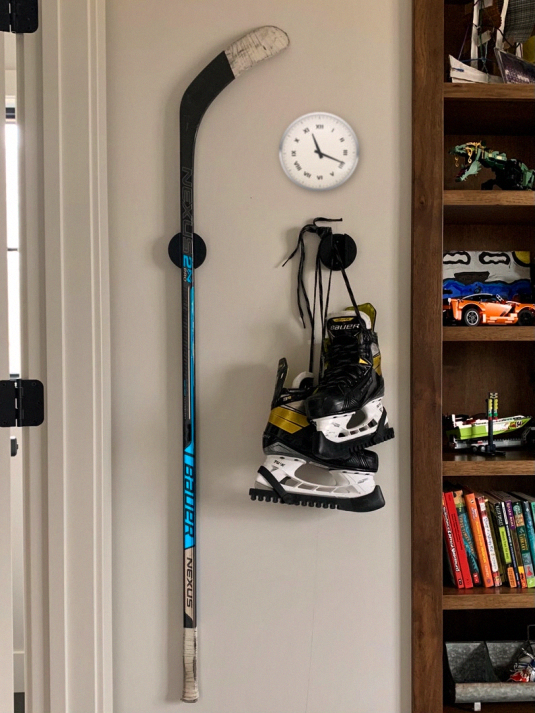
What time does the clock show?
11:19
